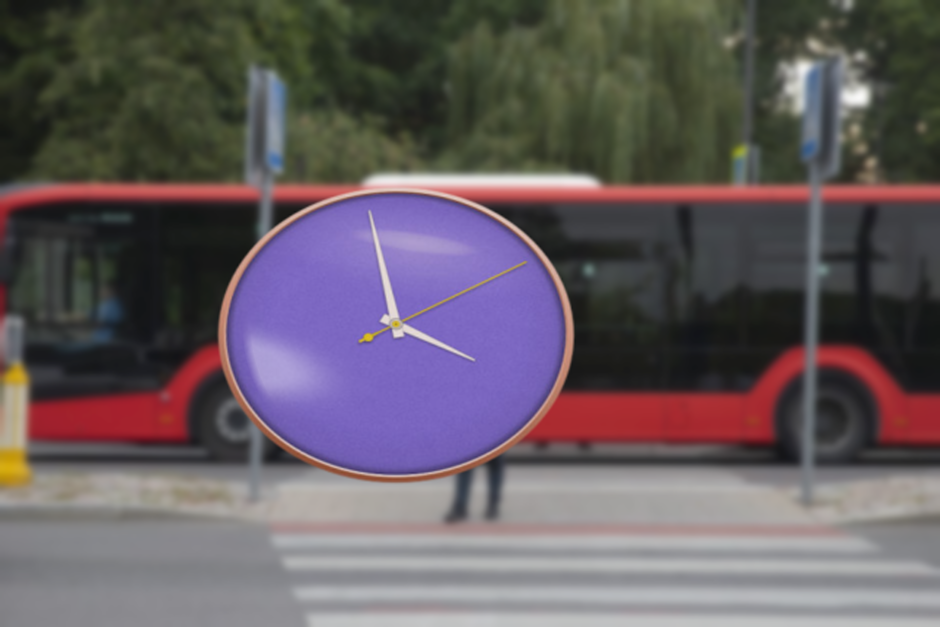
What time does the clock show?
3:58:10
